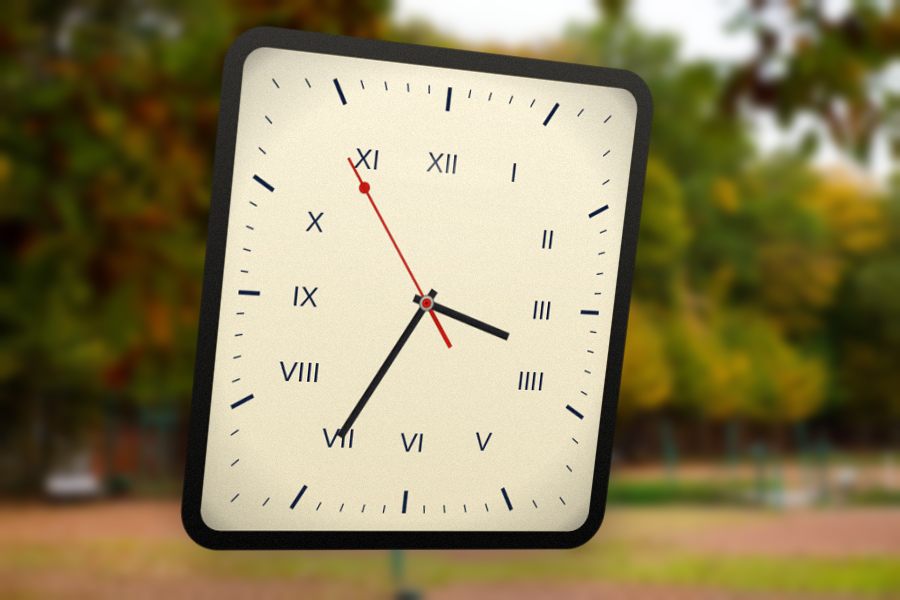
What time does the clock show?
3:34:54
